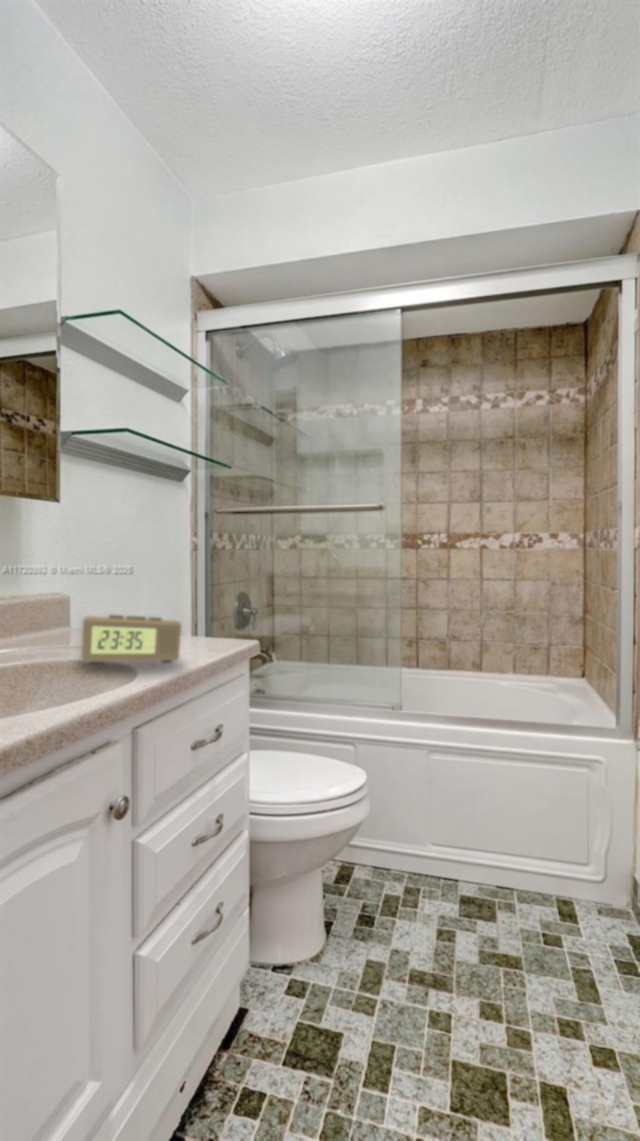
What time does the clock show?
23:35
